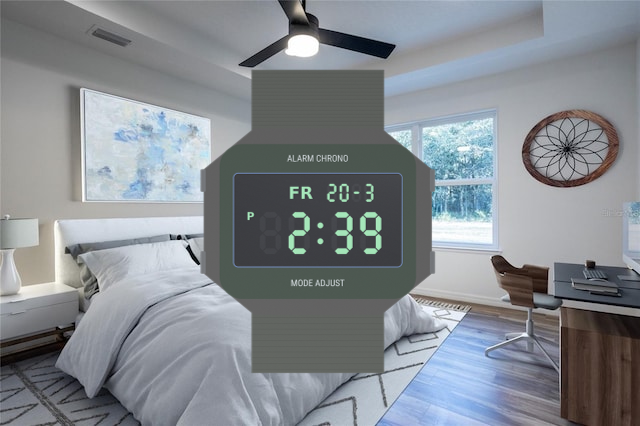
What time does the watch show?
2:39
